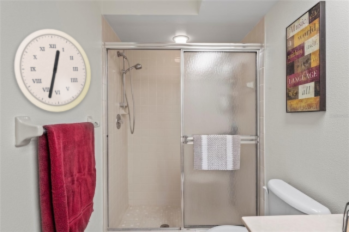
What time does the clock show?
12:33
